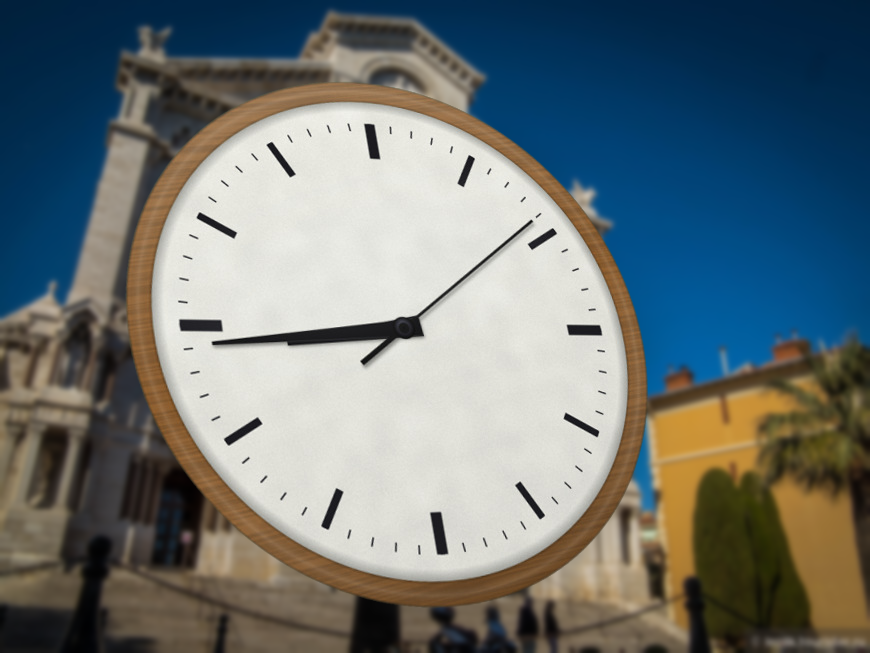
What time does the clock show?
8:44:09
